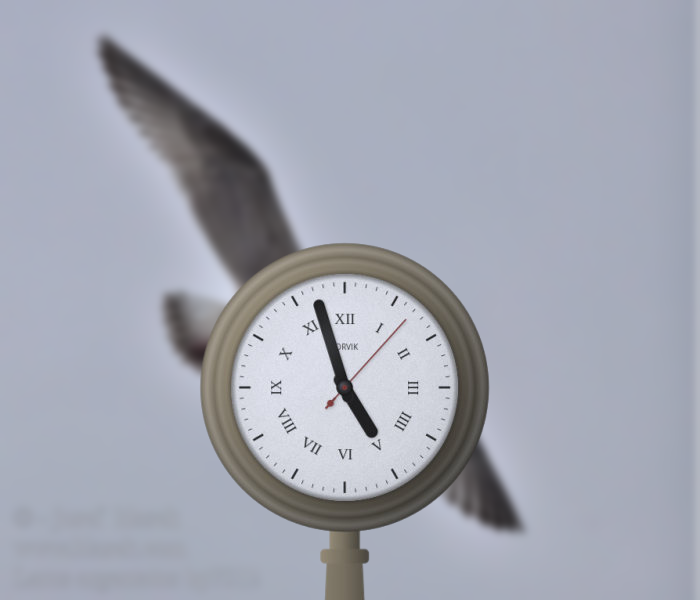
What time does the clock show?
4:57:07
